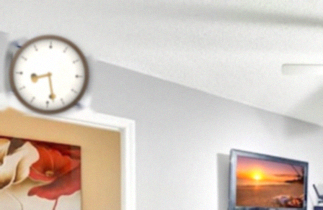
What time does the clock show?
8:28
